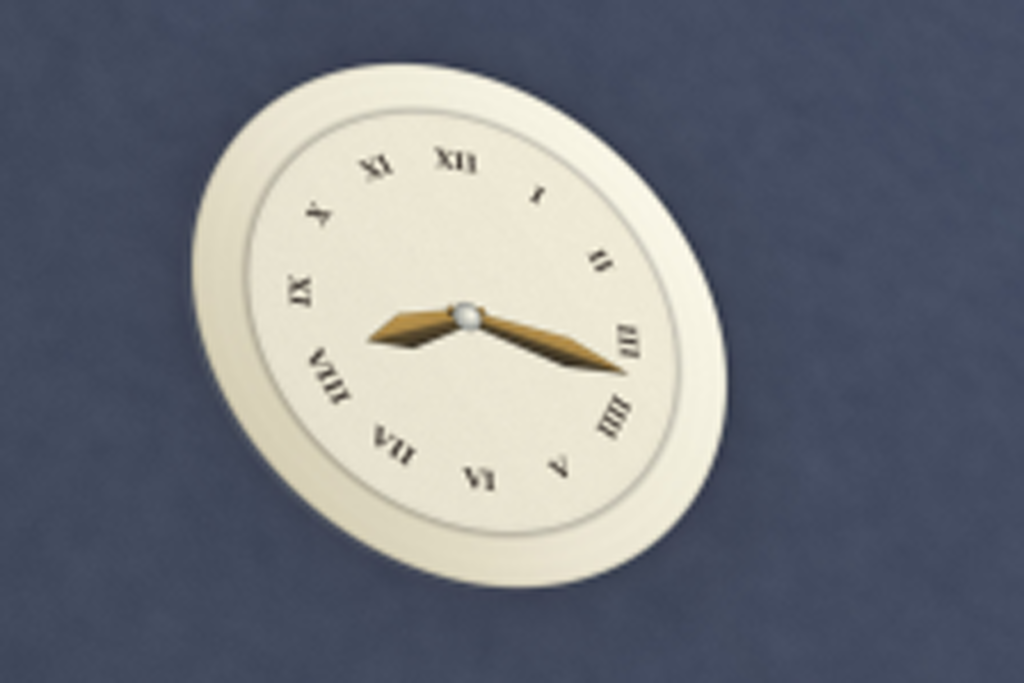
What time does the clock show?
8:17
